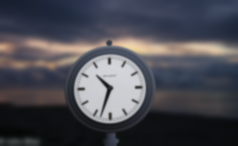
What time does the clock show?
10:33
